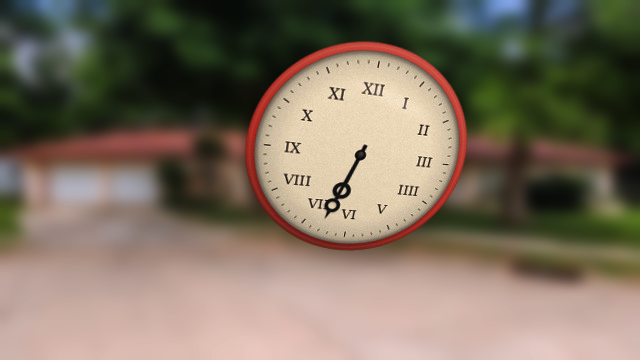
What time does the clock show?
6:33
